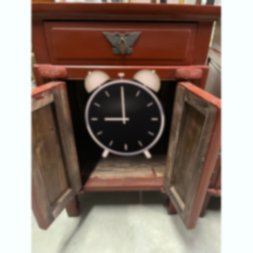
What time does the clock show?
9:00
